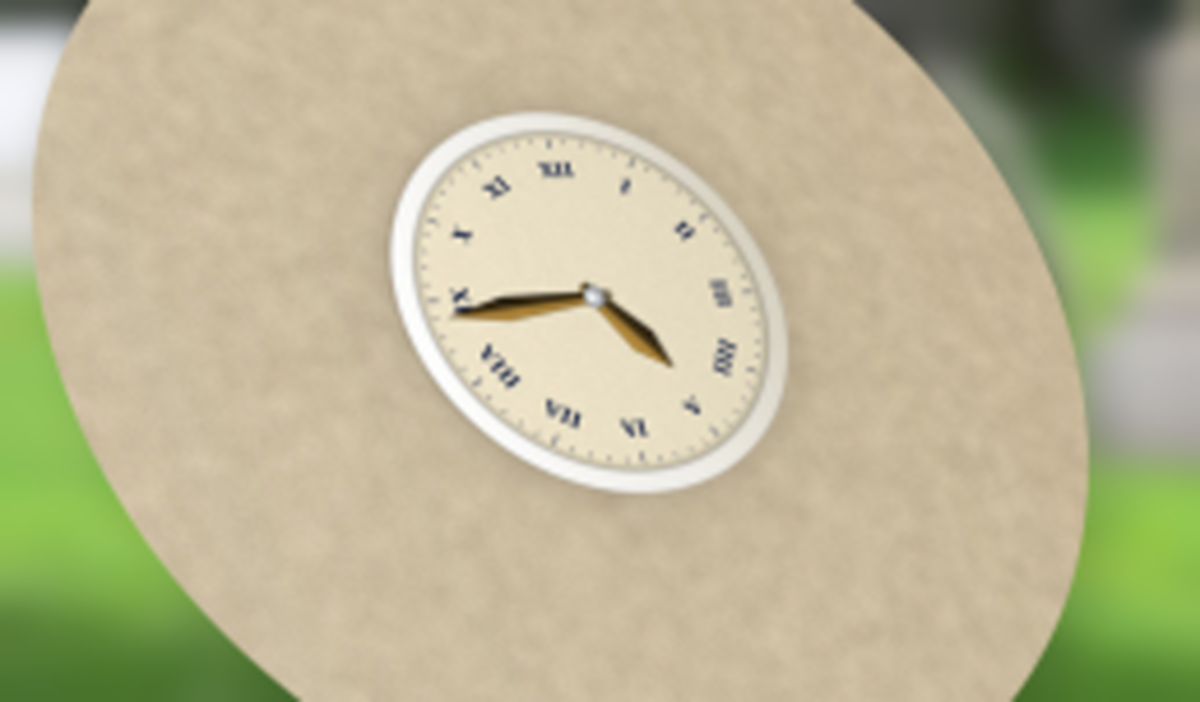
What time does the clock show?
4:44
